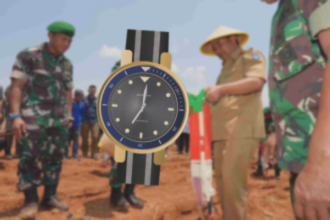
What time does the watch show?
7:01
